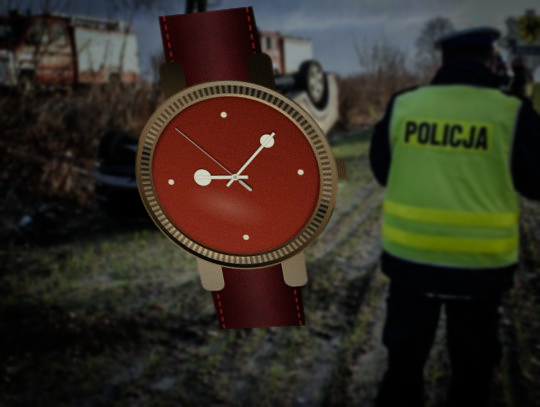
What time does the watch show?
9:07:53
